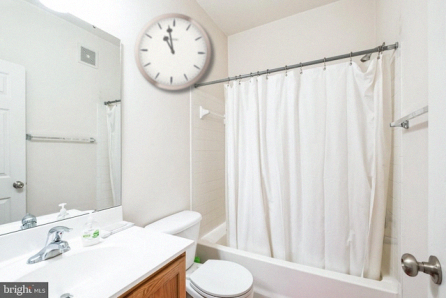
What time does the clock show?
10:58
